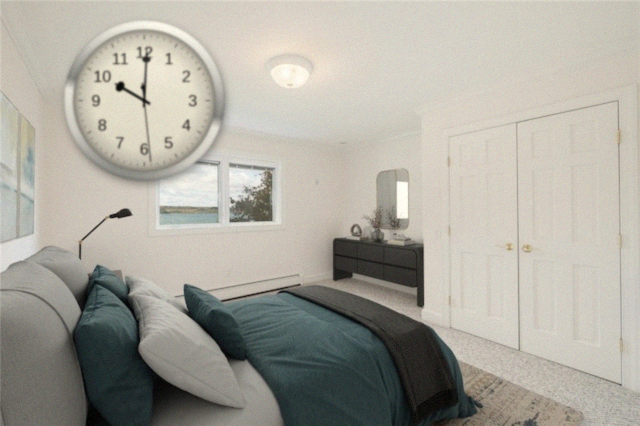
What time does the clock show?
10:00:29
